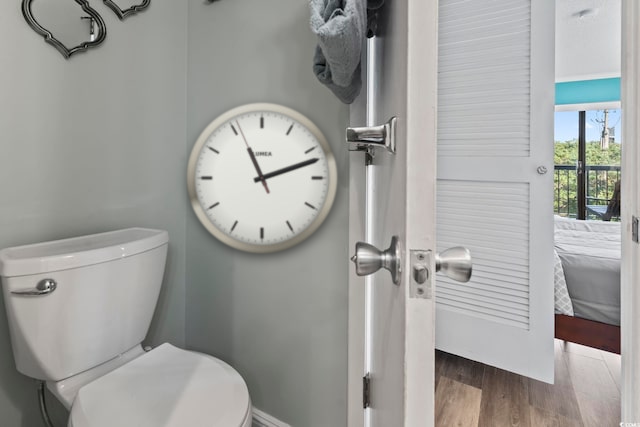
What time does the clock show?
11:11:56
